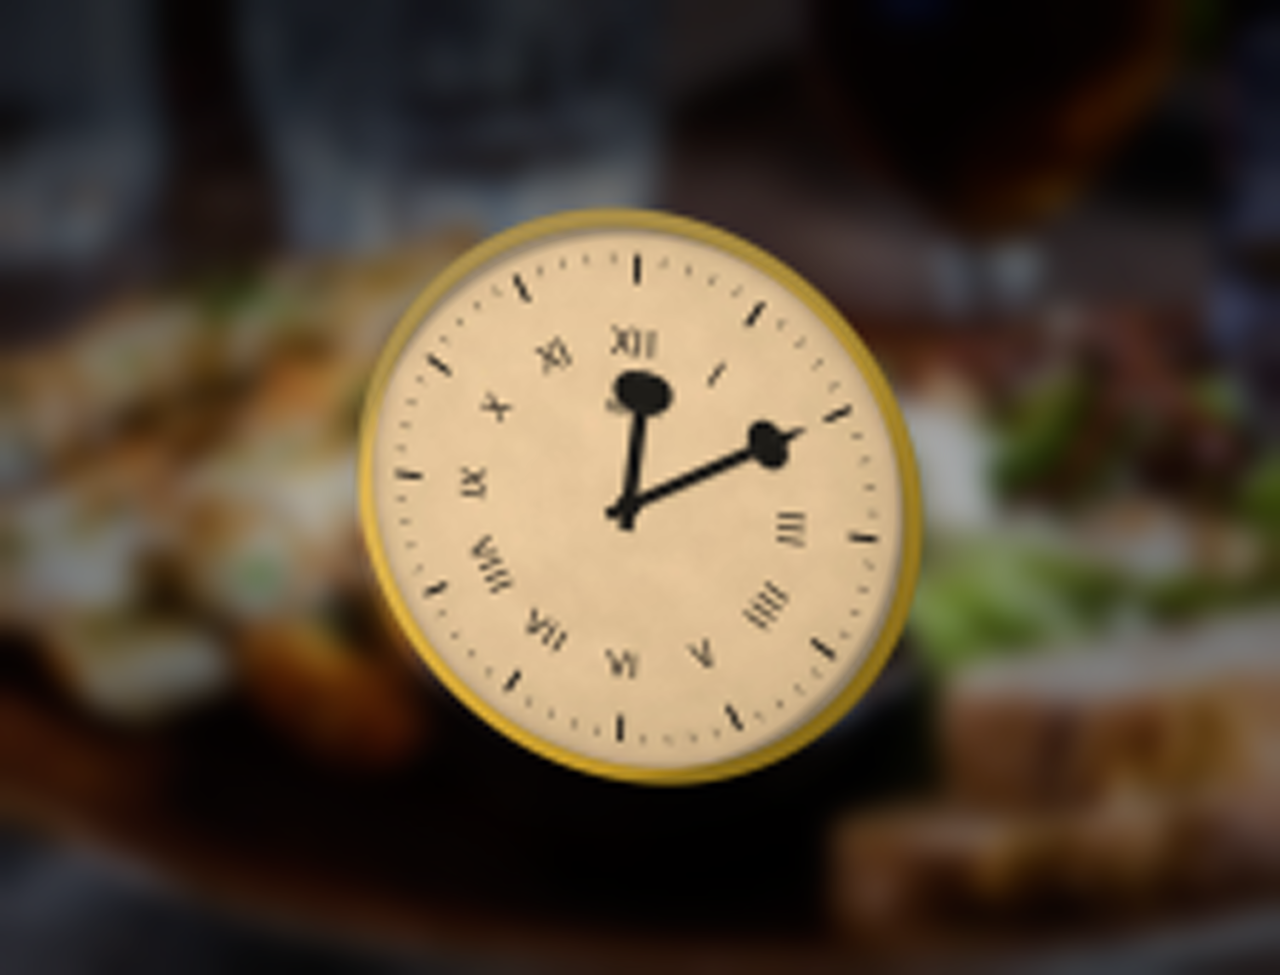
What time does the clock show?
12:10
